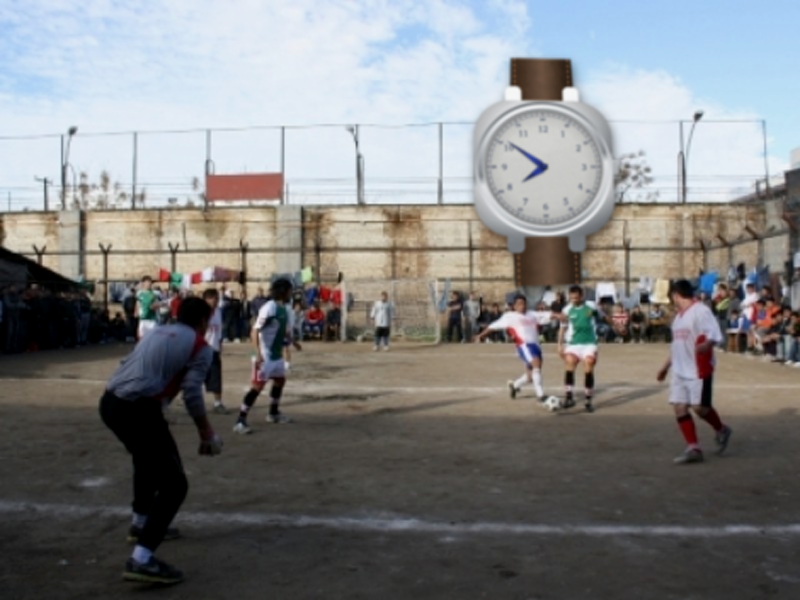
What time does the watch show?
7:51
